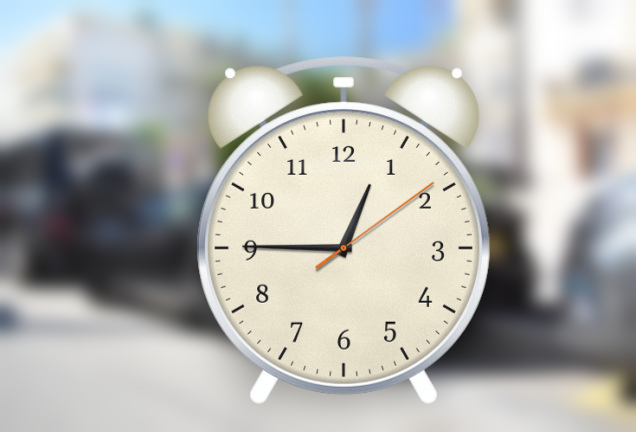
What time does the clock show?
12:45:09
